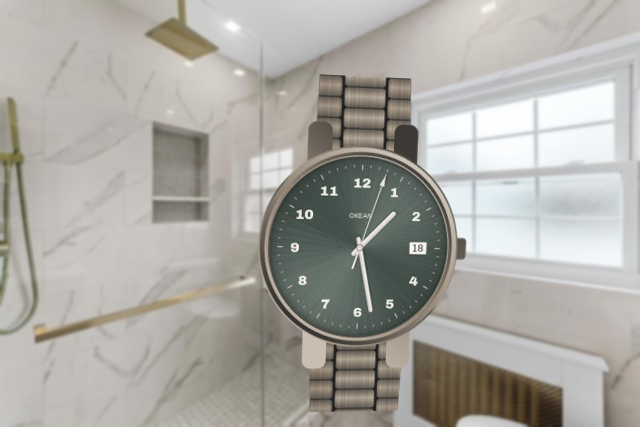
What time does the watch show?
1:28:03
